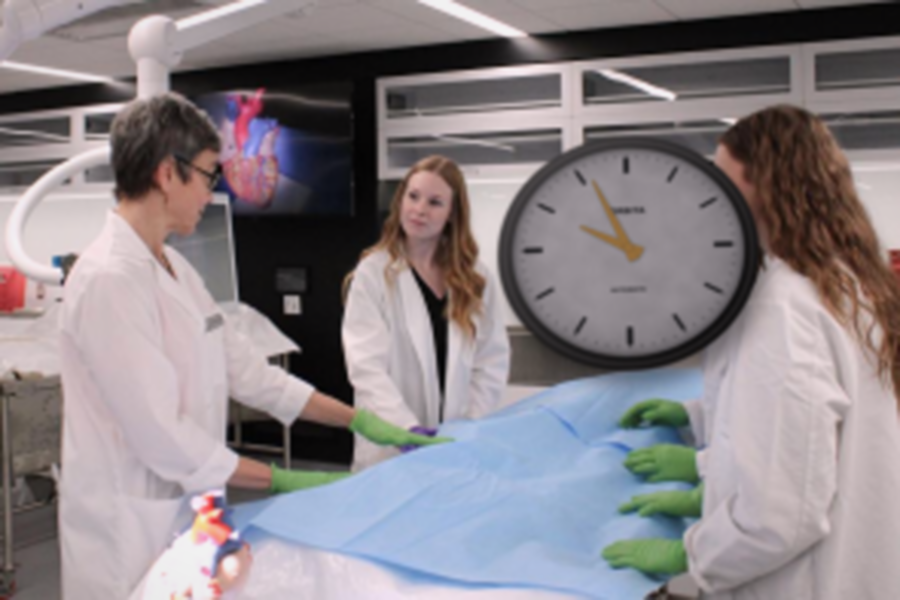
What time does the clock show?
9:56
